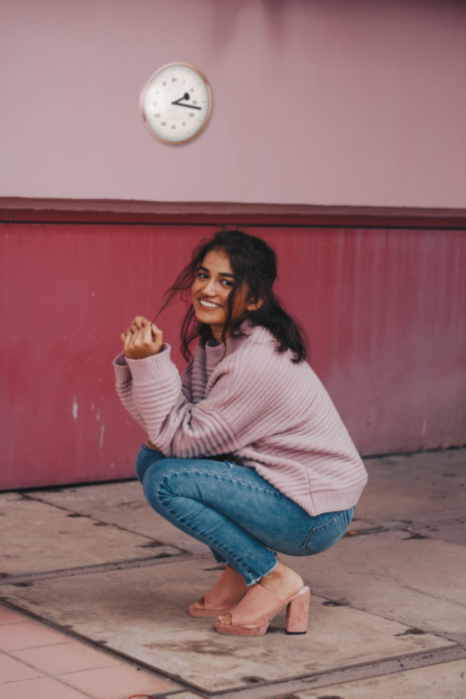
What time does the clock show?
2:17
